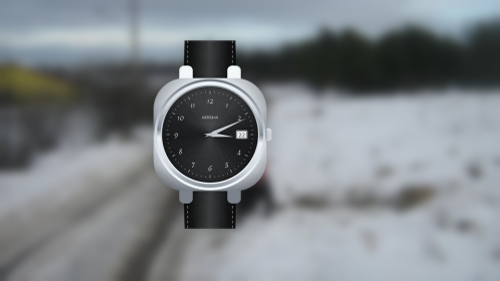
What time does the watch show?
3:11
